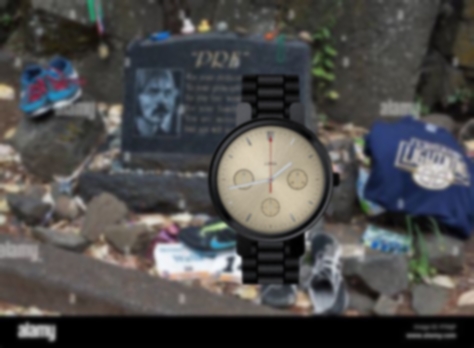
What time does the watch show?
1:43
